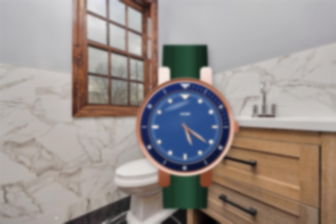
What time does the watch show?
5:21
